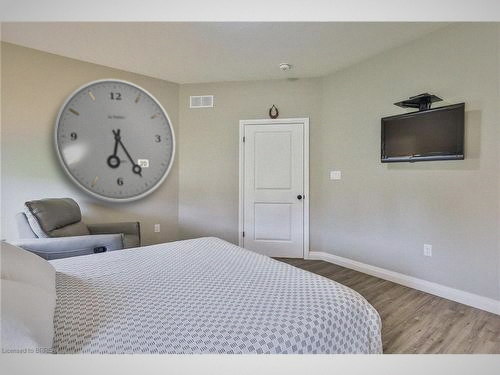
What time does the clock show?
6:25
